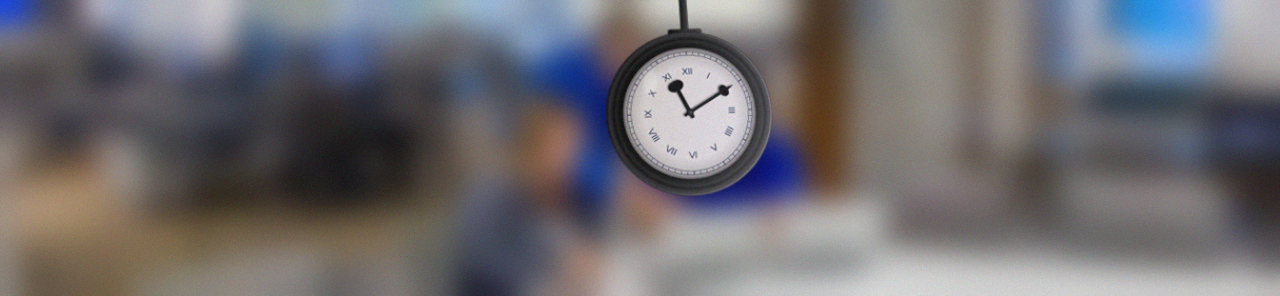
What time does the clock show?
11:10
